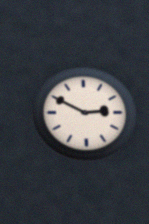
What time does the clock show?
2:50
